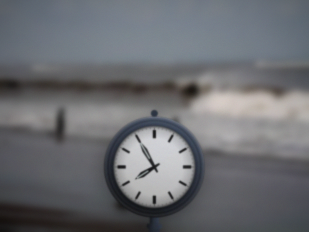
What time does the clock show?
7:55
